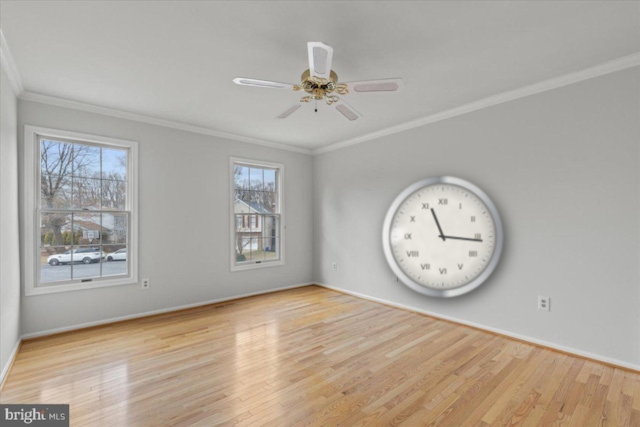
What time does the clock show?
11:16
